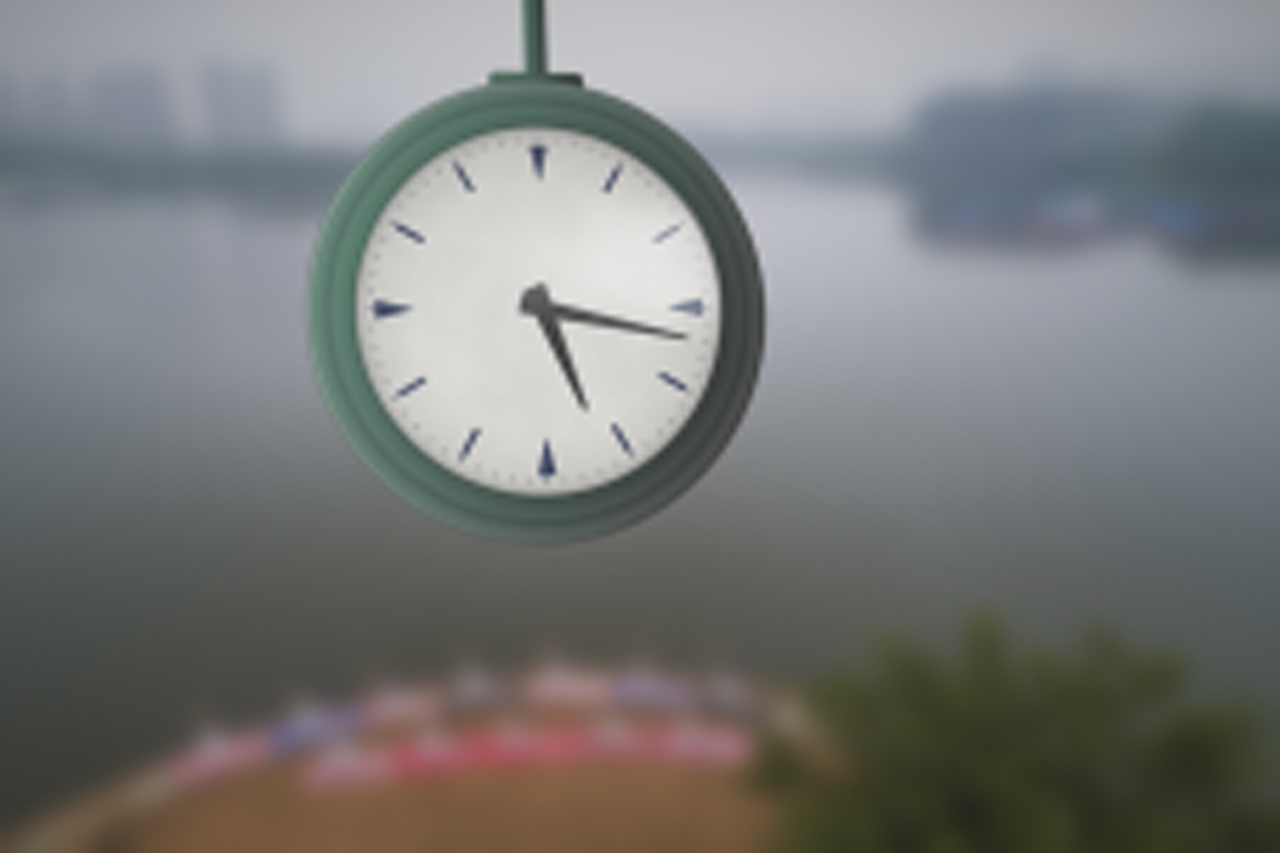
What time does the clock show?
5:17
